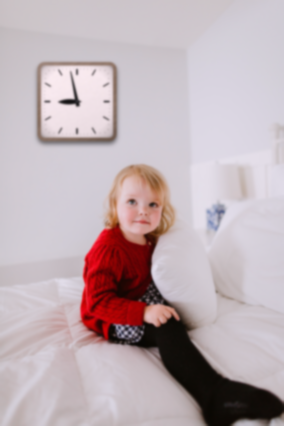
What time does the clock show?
8:58
